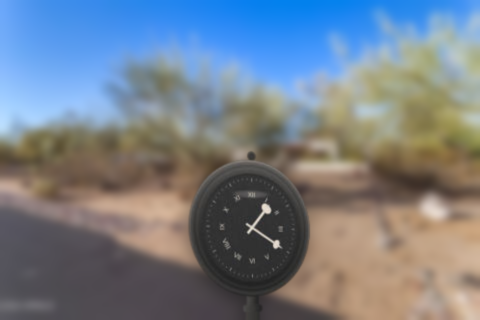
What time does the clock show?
1:20
